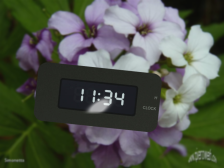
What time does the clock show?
11:34
